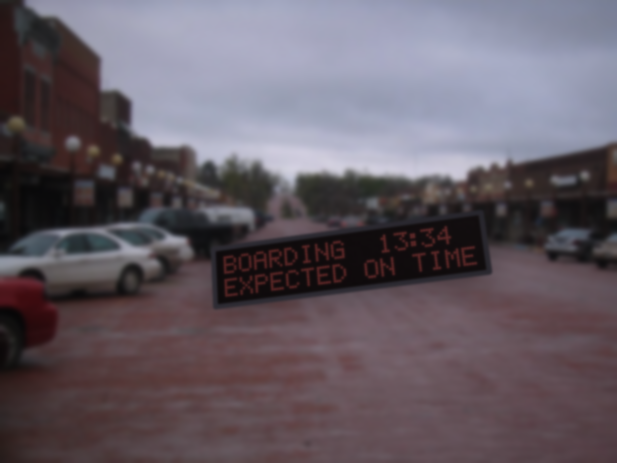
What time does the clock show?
13:34
